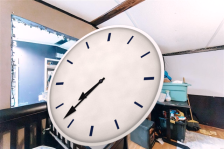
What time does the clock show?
7:37
